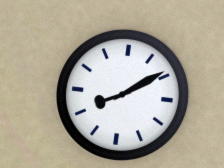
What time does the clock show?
8:09
